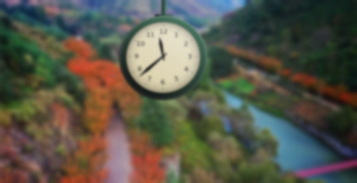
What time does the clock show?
11:38
